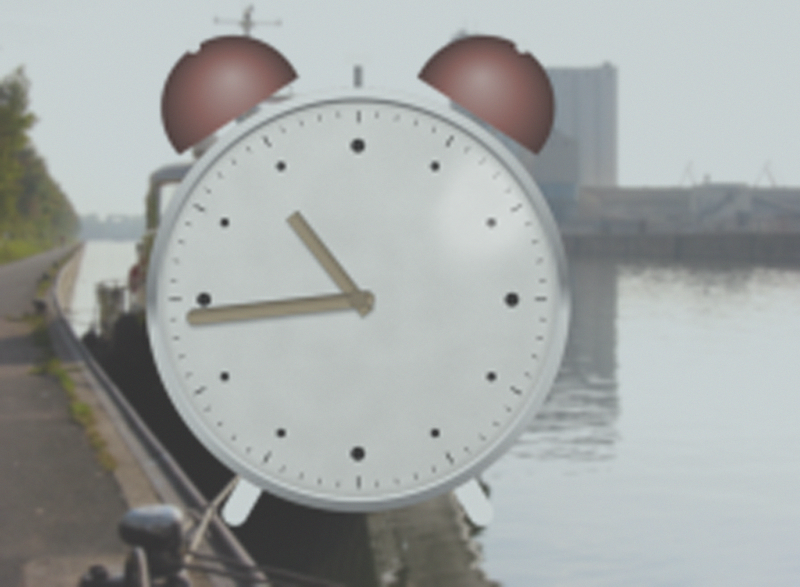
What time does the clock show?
10:44
